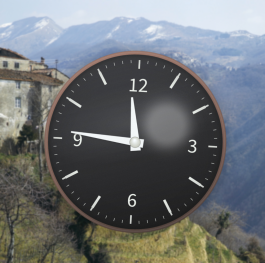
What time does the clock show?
11:46
